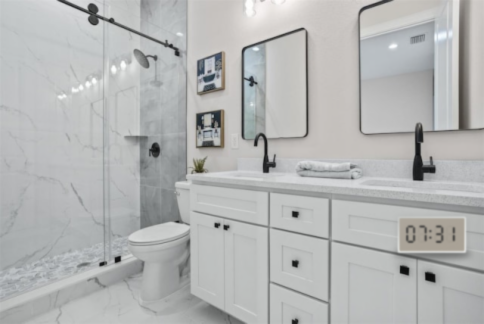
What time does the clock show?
7:31
